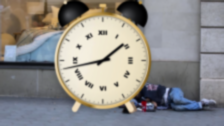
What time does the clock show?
1:43
